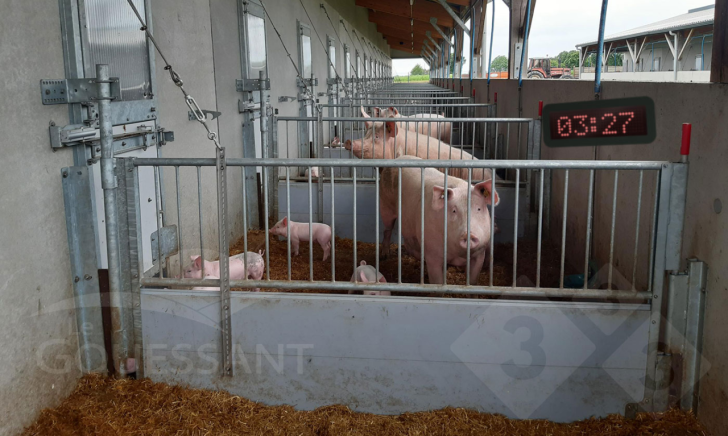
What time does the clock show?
3:27
